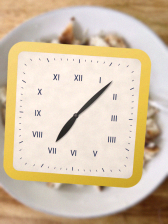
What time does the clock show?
7:07
